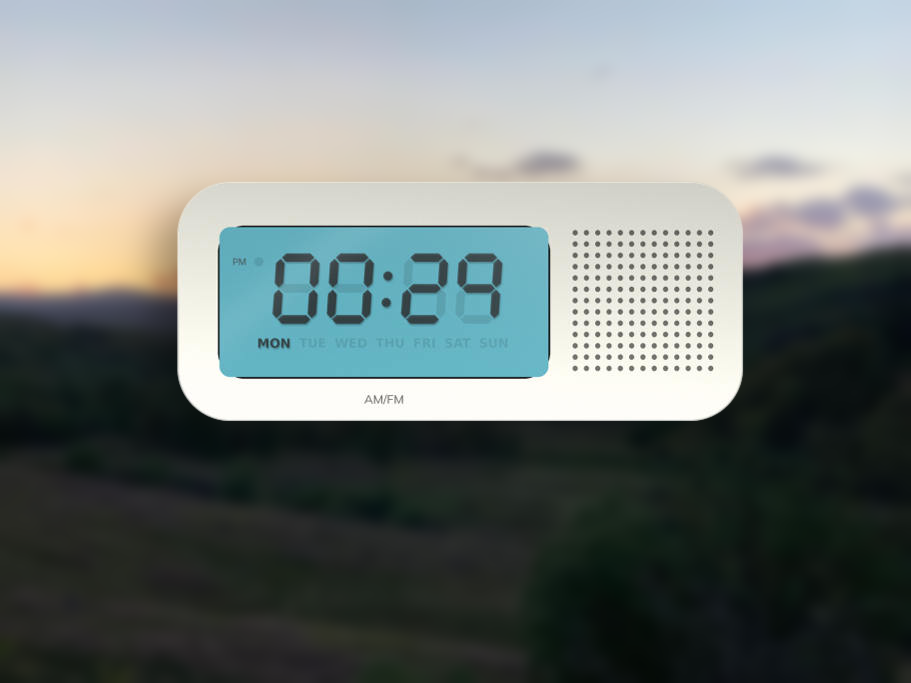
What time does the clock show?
0:29
